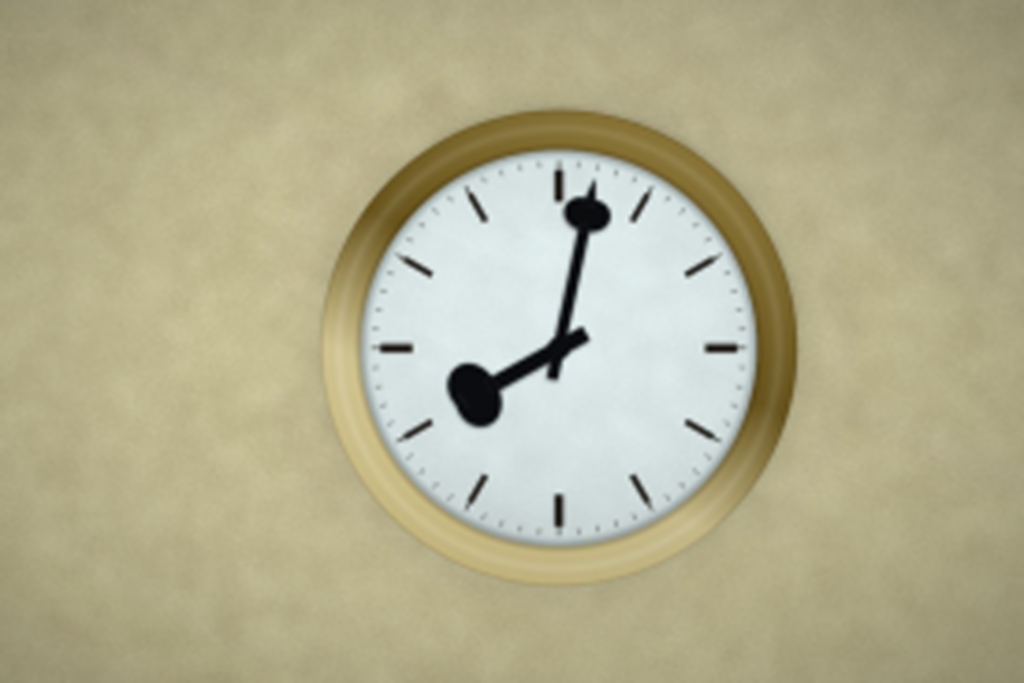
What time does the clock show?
8:02
